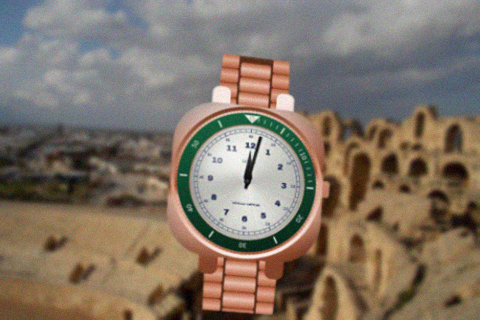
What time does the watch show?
12:02
